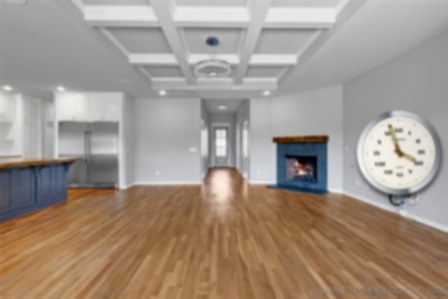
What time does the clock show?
3:57
